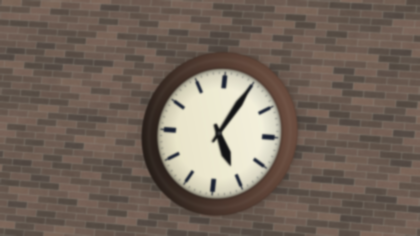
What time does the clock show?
5:05
